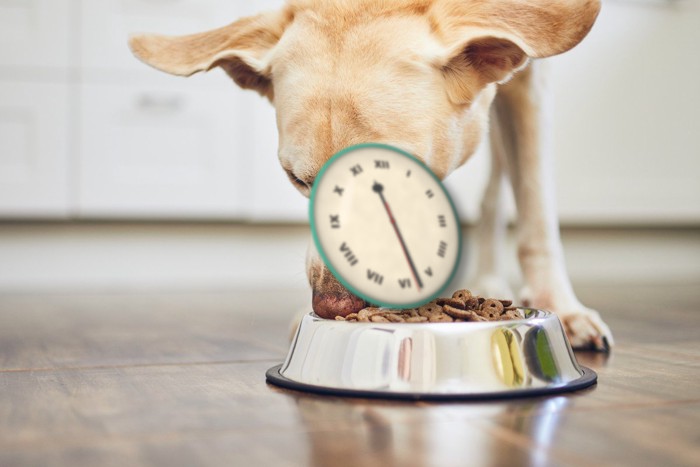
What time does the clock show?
11:27:28
